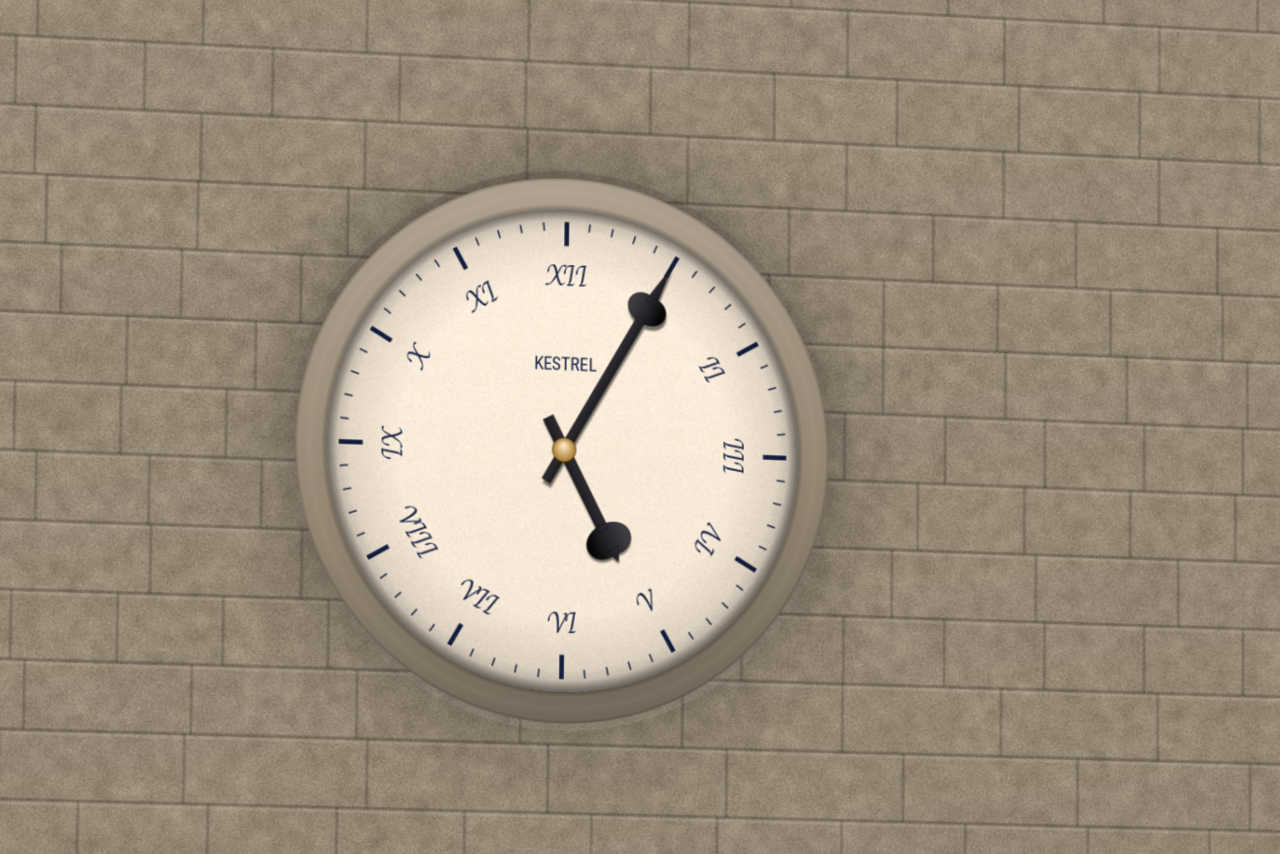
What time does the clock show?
5:05
